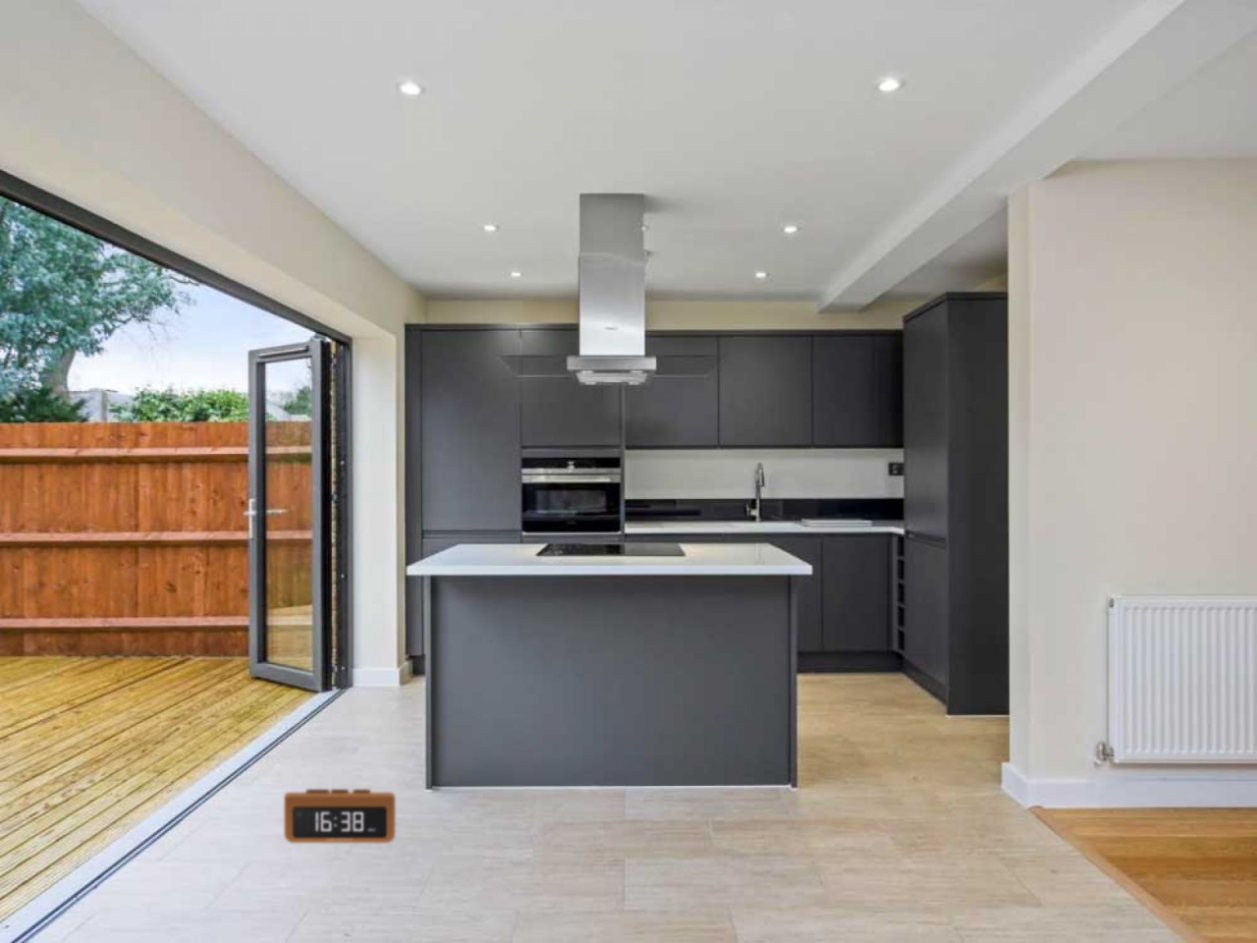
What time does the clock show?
16:38
